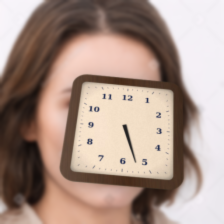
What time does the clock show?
5:27
